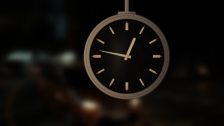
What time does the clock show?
12:47
